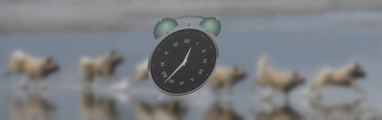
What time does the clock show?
12:37
